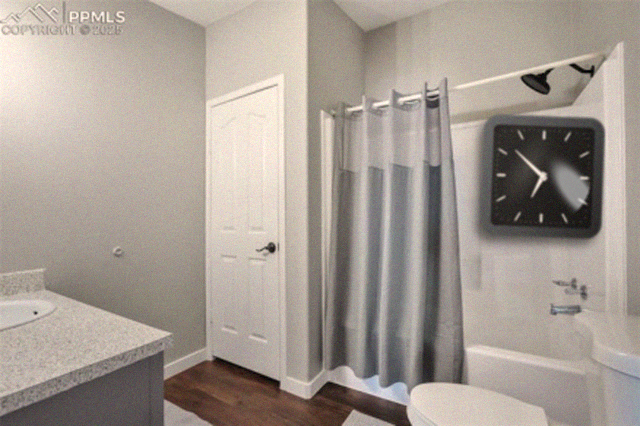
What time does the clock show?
6:52
